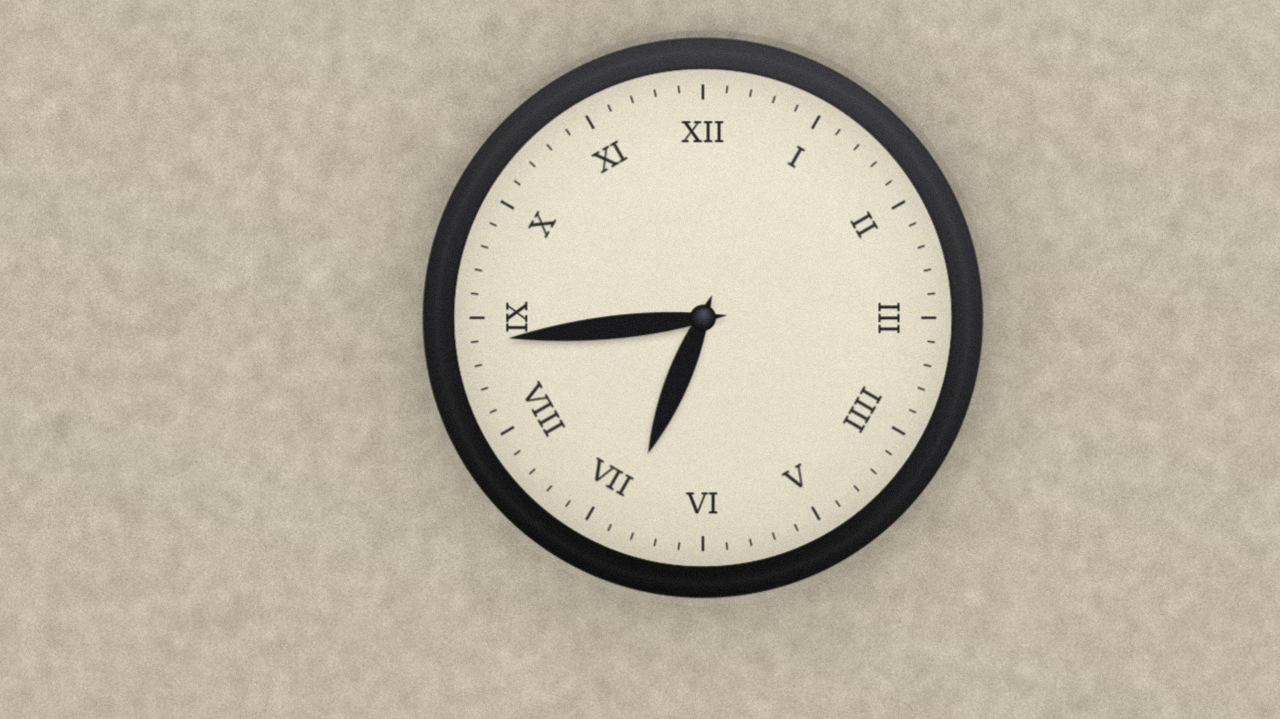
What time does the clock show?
6:44
